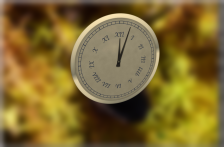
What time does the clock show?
12:03
